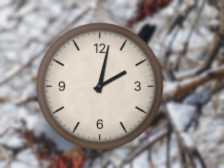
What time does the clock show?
2:02
